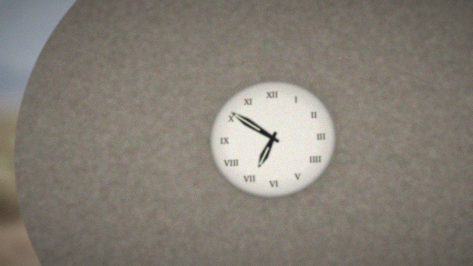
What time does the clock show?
6:51
